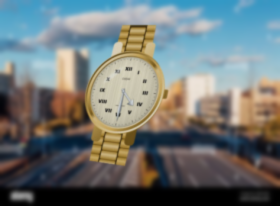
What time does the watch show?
4:30
